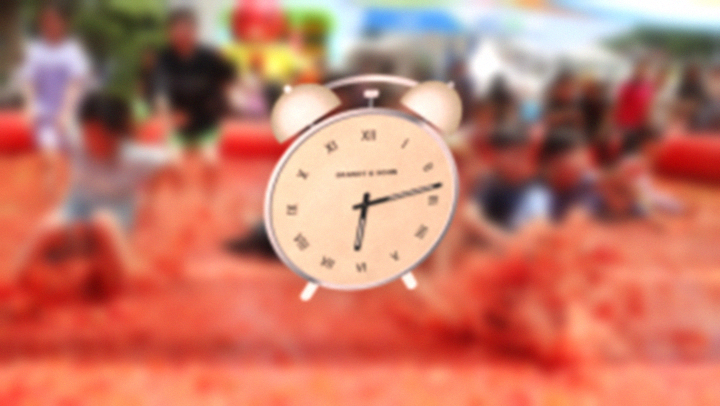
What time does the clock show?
6:13
